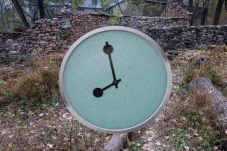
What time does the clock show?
7:58
